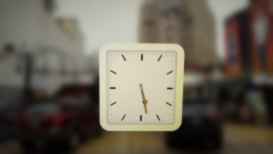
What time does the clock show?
5:28
